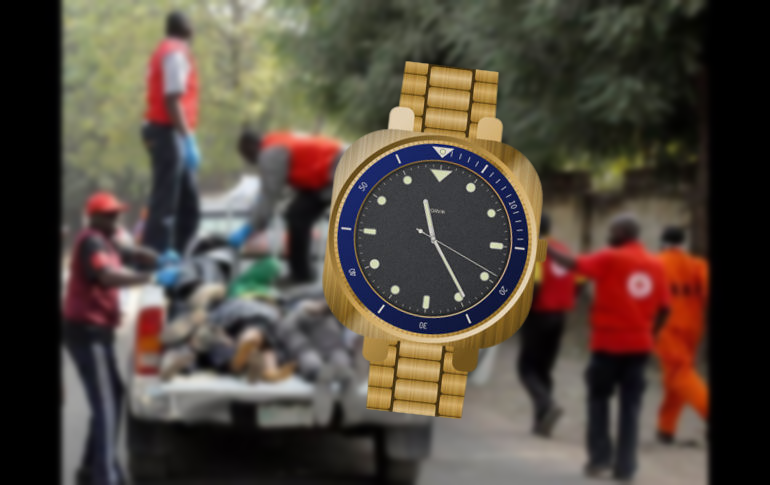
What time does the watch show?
11:24:19
